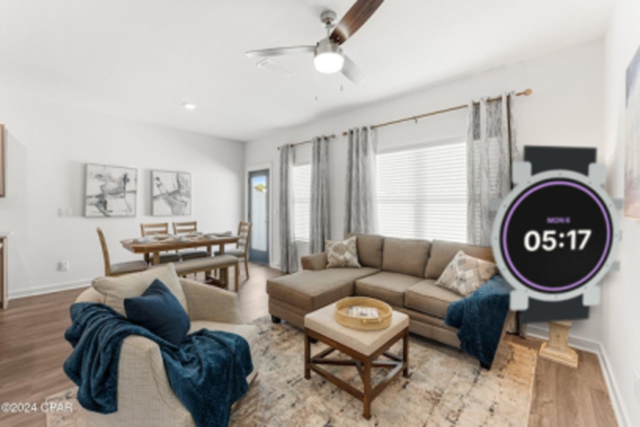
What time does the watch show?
5:17
